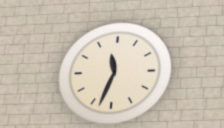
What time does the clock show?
11:33
